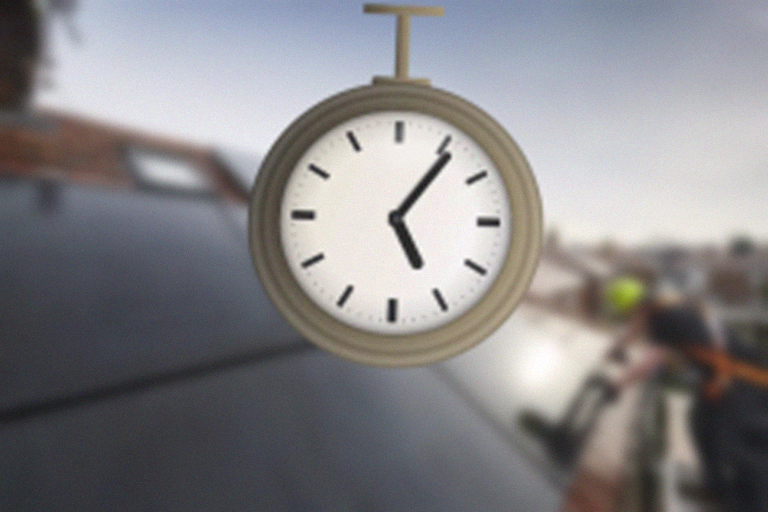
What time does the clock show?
5:06
